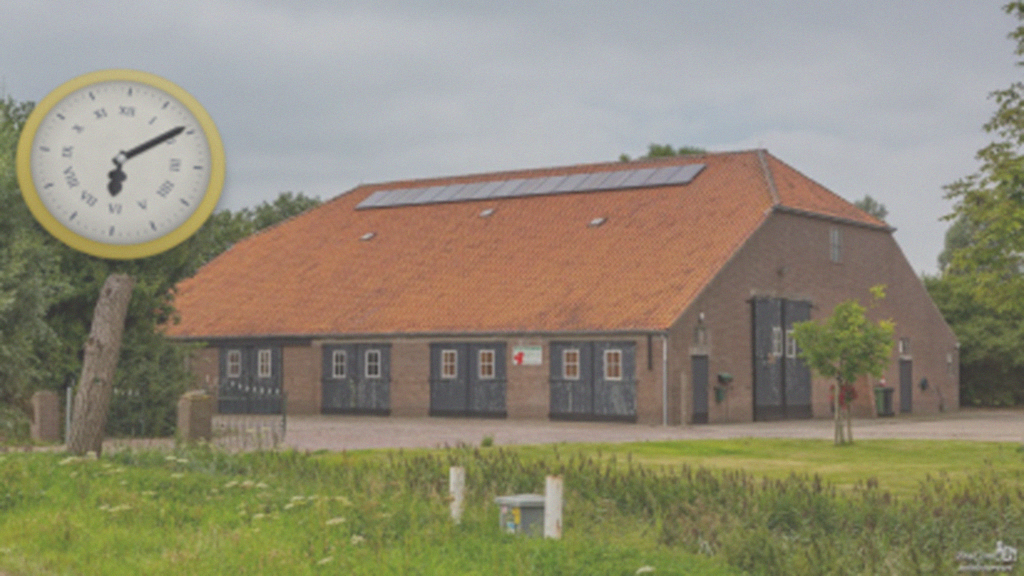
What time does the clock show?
6:09
